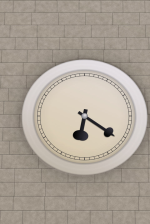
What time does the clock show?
6:21
